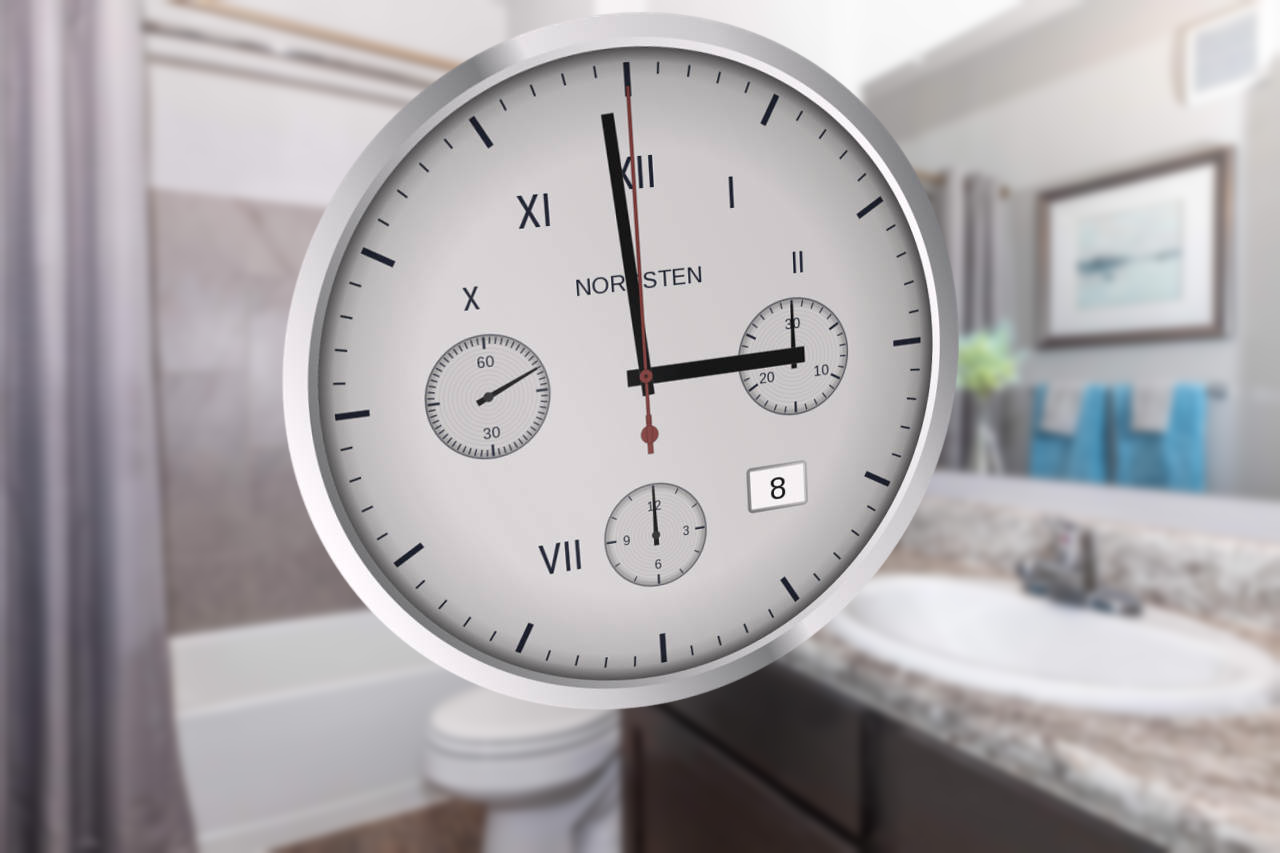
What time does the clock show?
2:59:11
